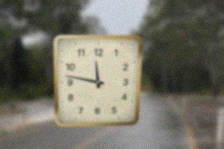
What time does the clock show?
11:47
